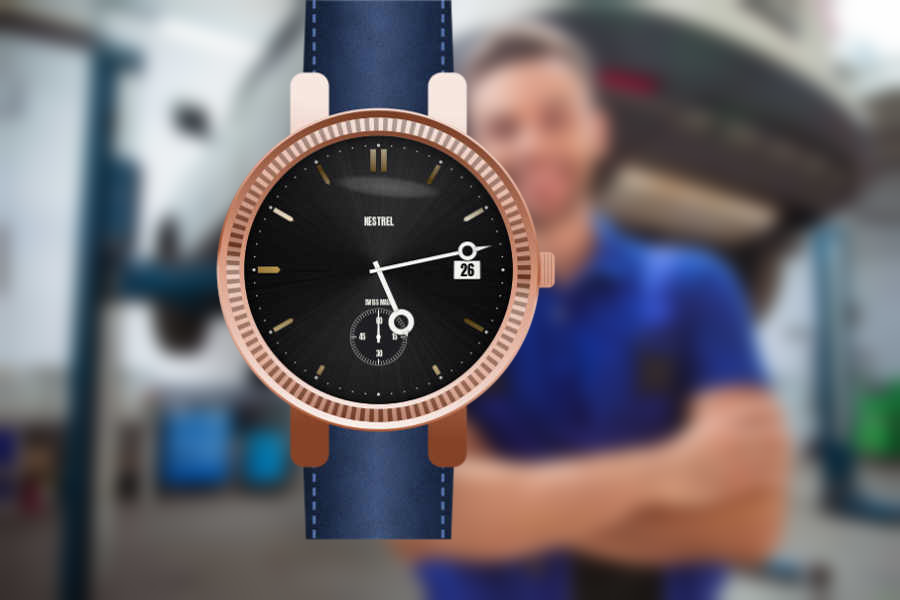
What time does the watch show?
5:13
